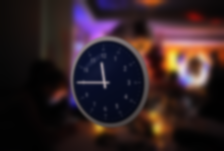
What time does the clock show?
11:45
